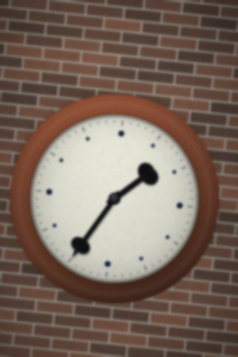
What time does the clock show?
1:35
